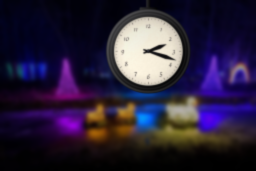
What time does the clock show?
2:18
